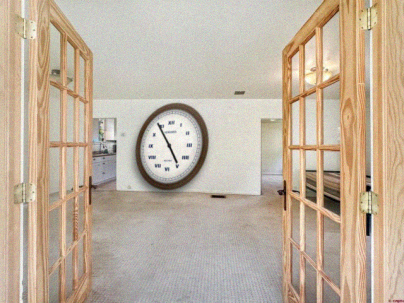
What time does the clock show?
4:54
